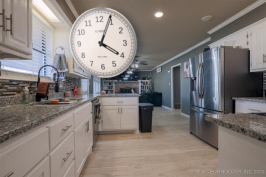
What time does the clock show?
4:04
